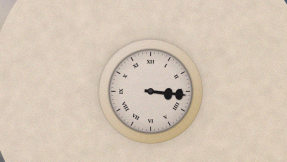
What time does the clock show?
3:16
